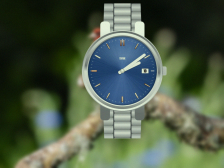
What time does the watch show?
2:09
